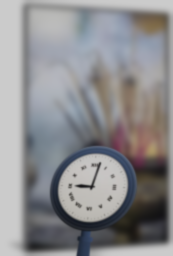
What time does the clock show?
9:02
